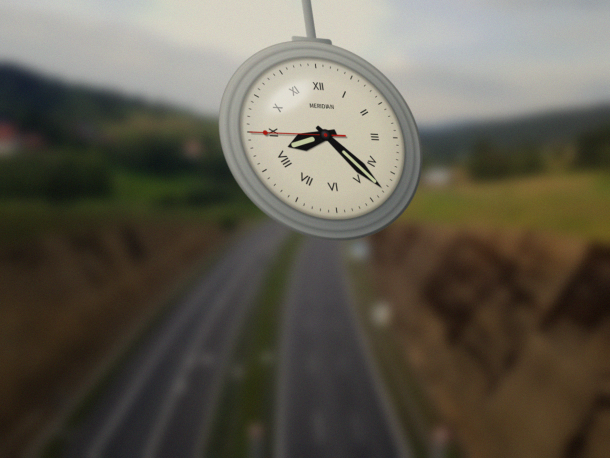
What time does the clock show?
8:22:45
